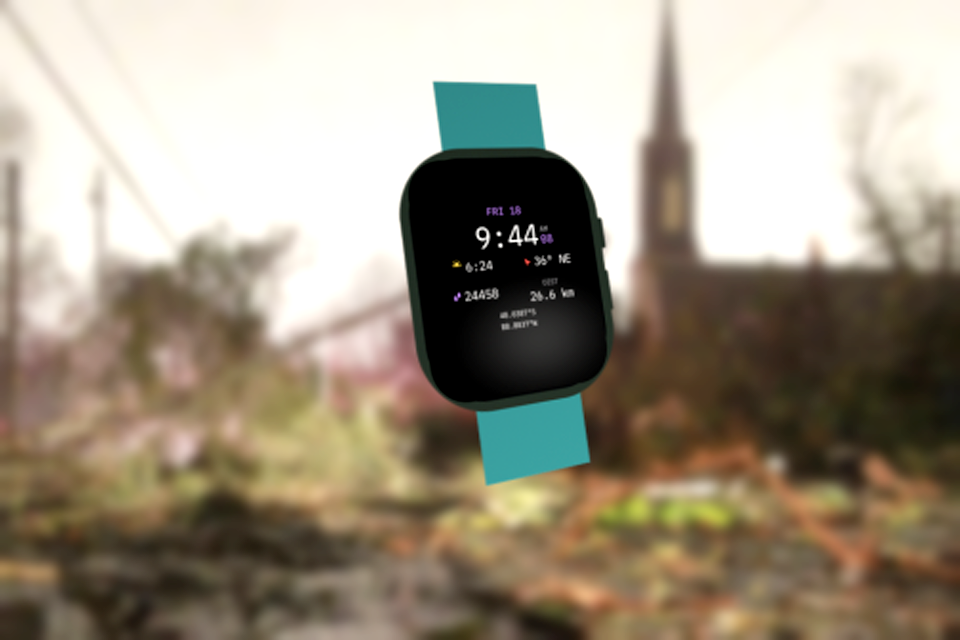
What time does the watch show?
9:44
